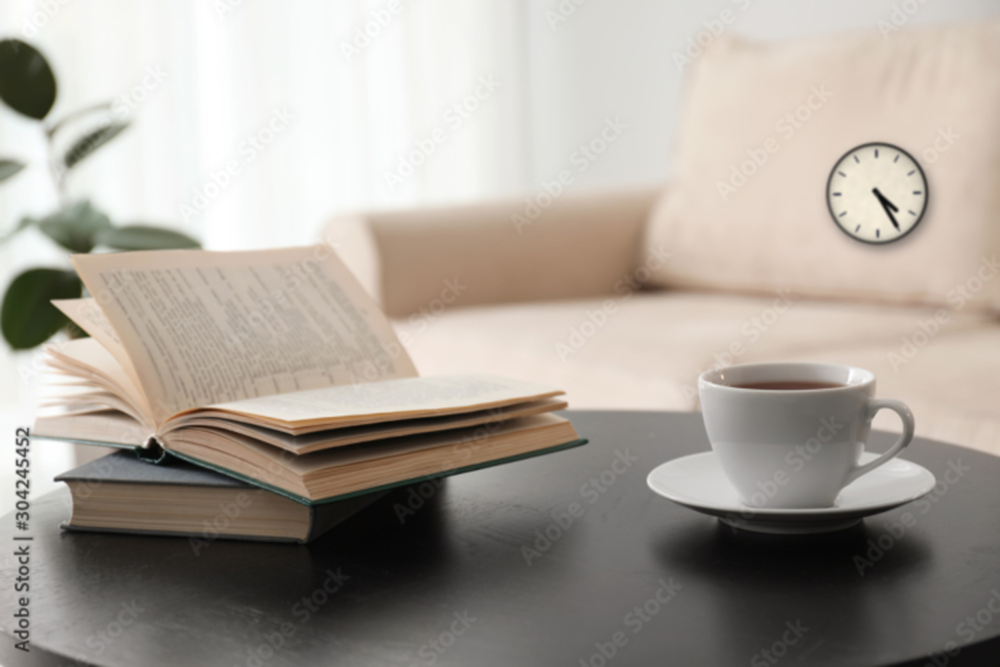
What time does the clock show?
4:25
